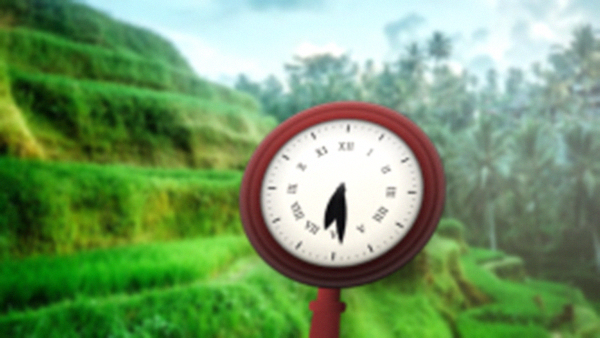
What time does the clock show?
6:29
